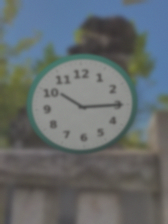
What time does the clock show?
10:15
